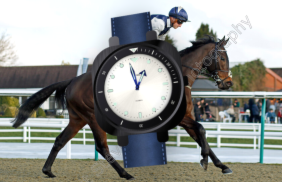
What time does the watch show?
12:58
